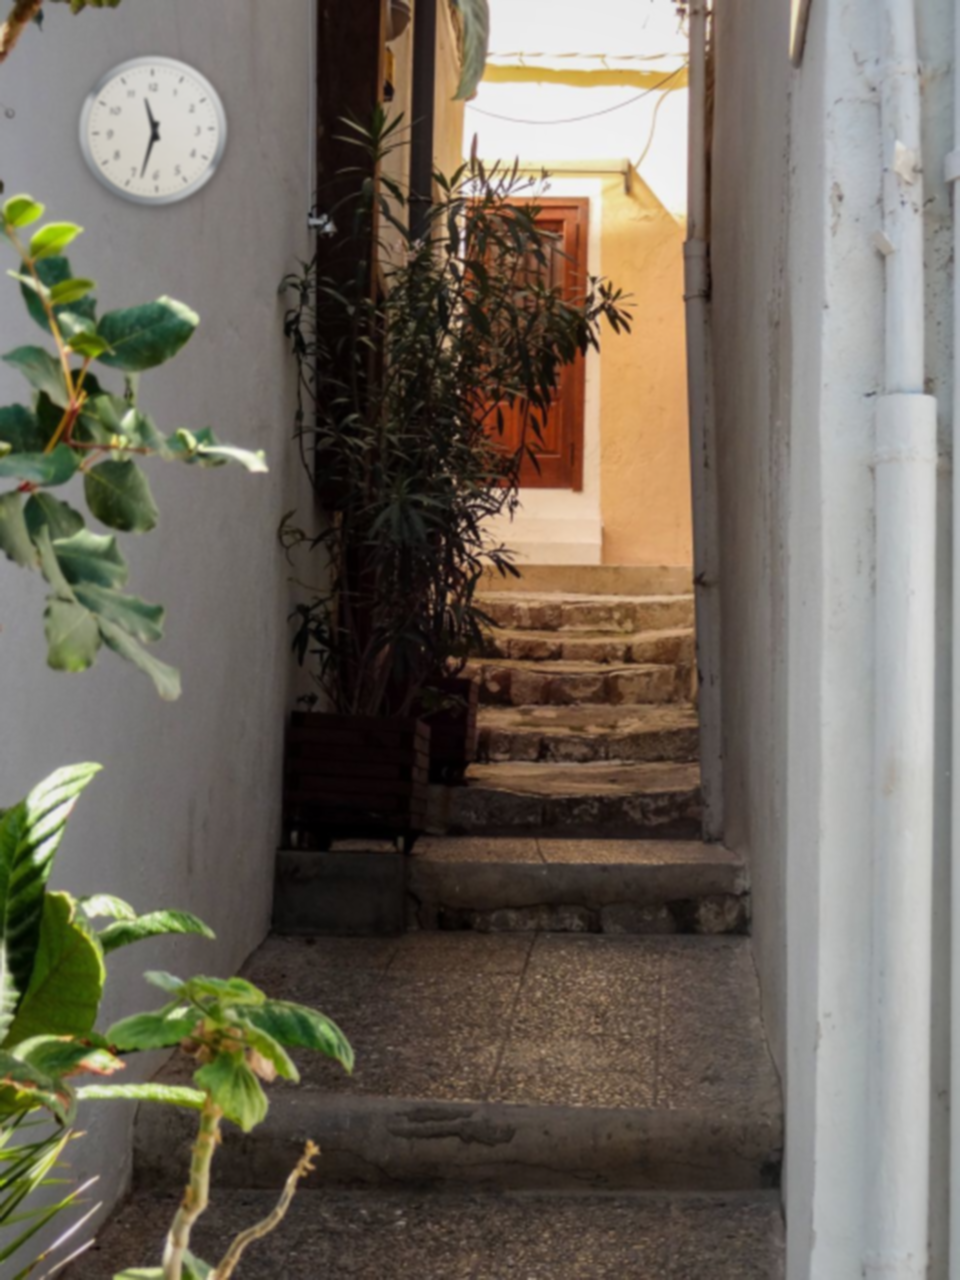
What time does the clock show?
11:33
